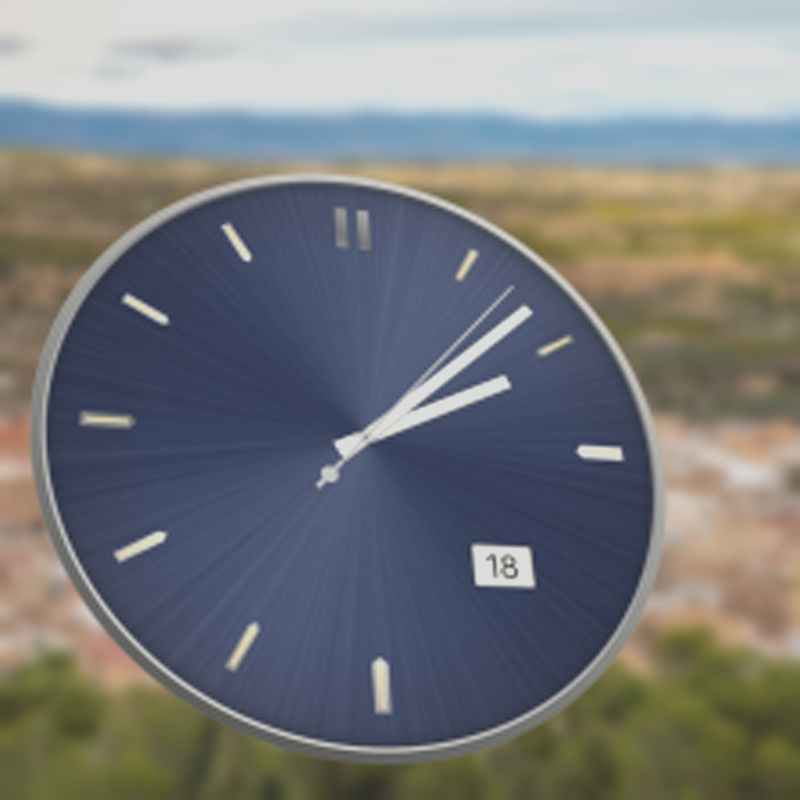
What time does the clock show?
2:08:07
